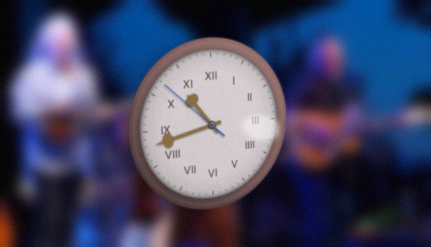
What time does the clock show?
10:42:52
